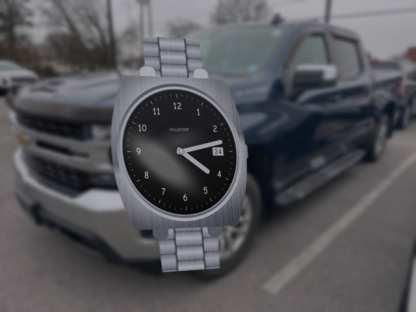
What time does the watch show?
4:13
